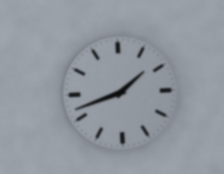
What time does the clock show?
1:42
